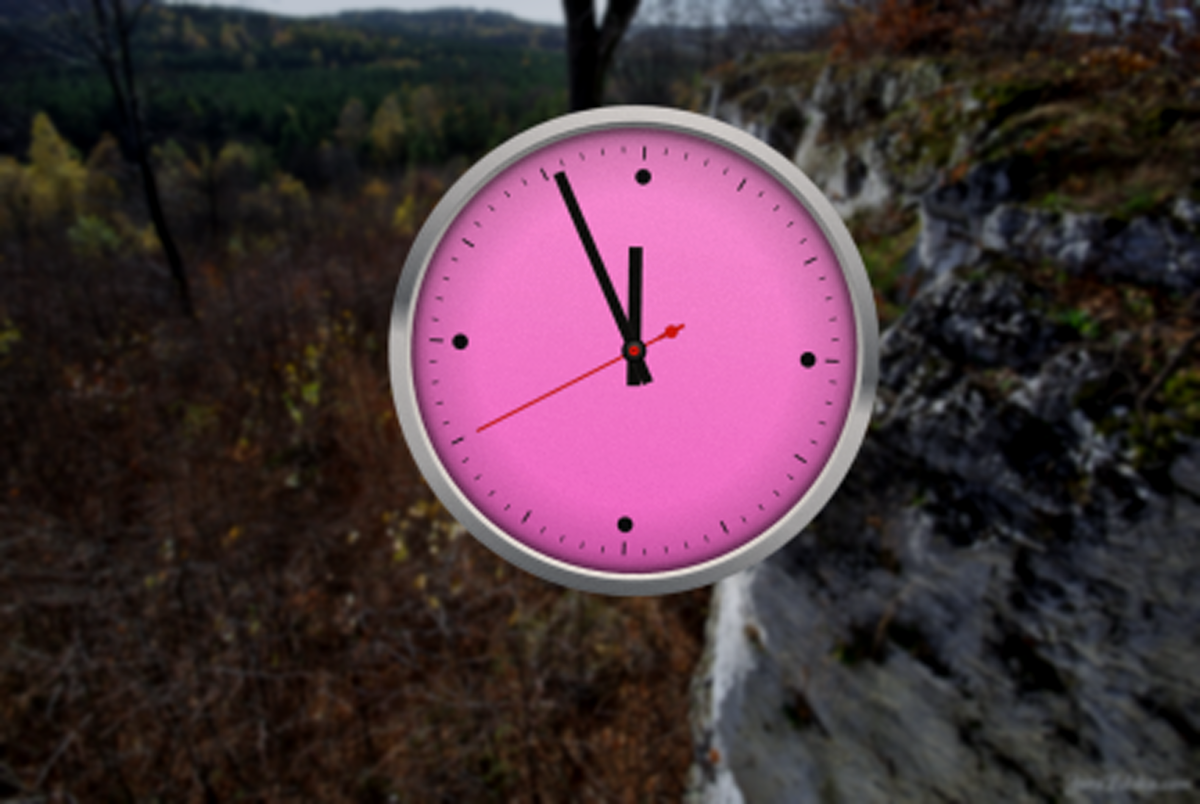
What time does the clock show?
11:55:40
